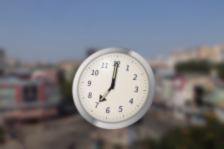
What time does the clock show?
7:00
